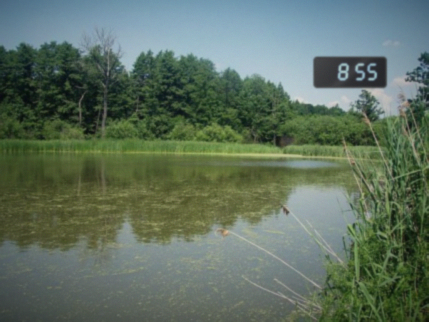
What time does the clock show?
8:55
